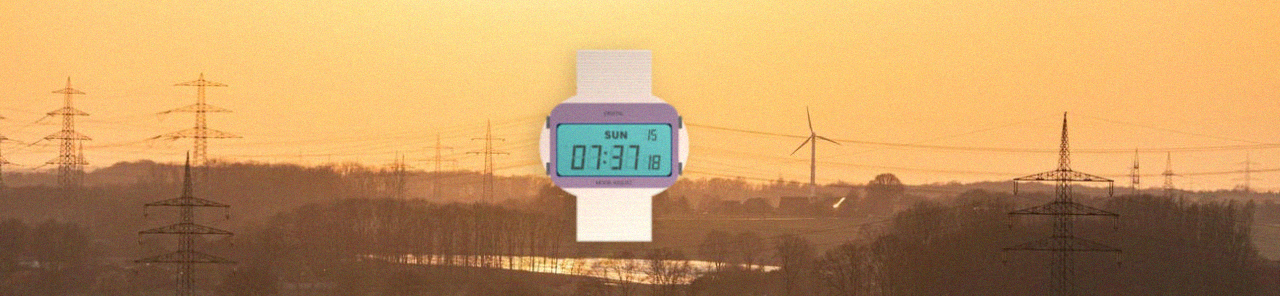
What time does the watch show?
7:37:18
